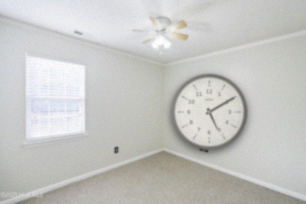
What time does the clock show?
5:10
